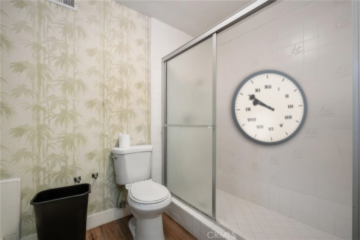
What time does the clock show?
9:51
